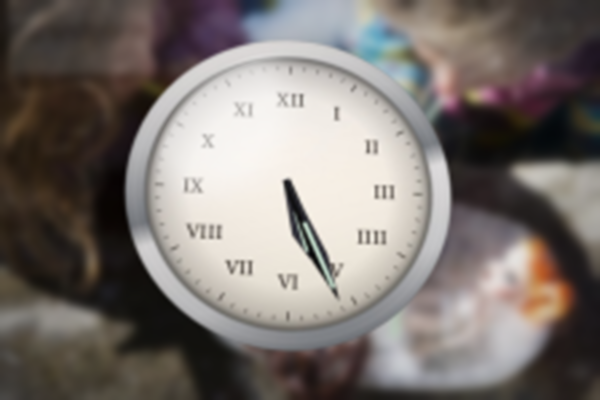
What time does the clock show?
5:26
